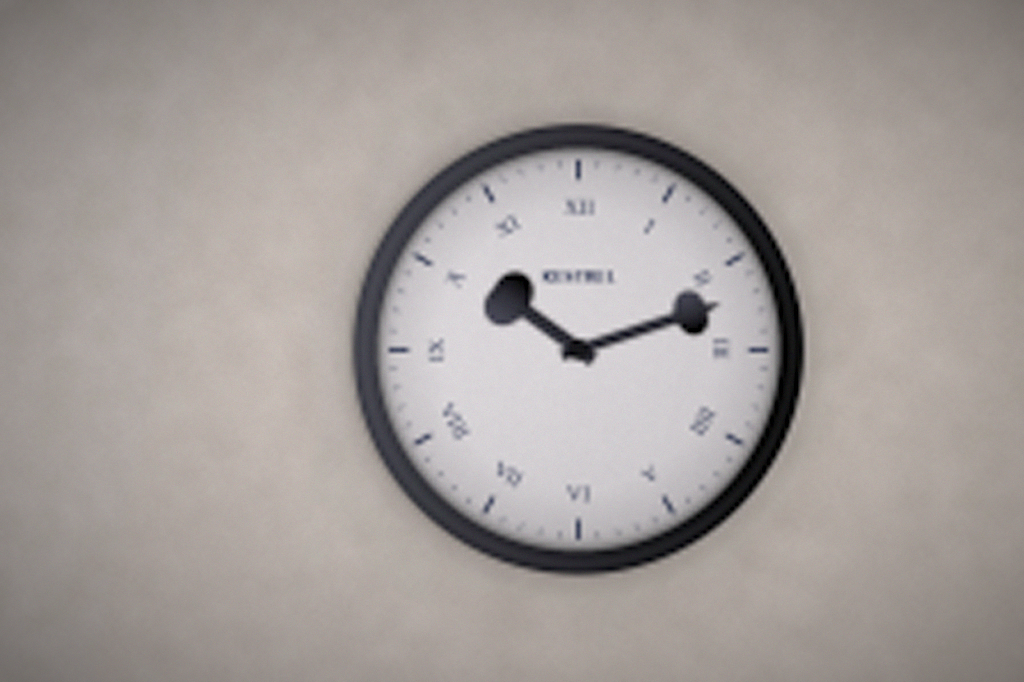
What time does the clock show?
10:12
